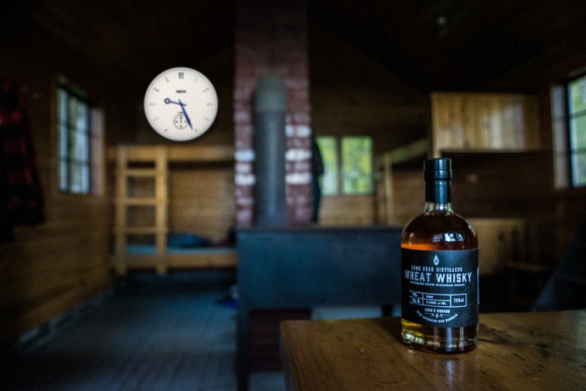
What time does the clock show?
9:26
